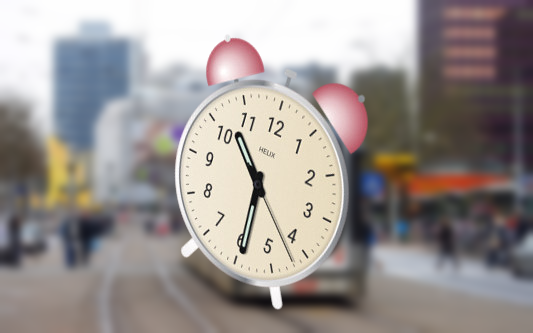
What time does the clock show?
10:29:22
